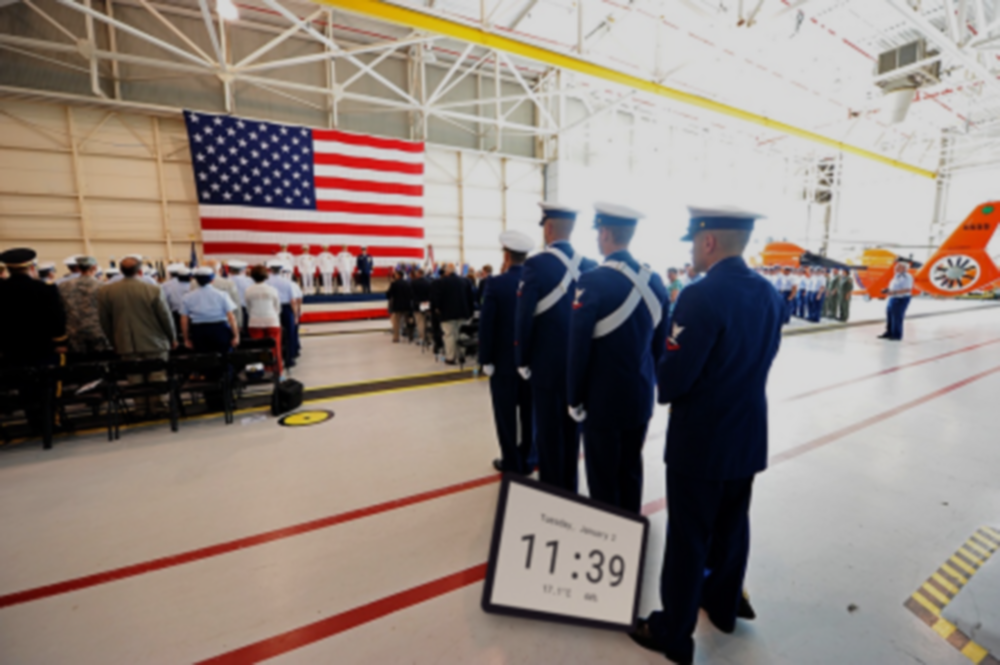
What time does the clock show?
11:39
